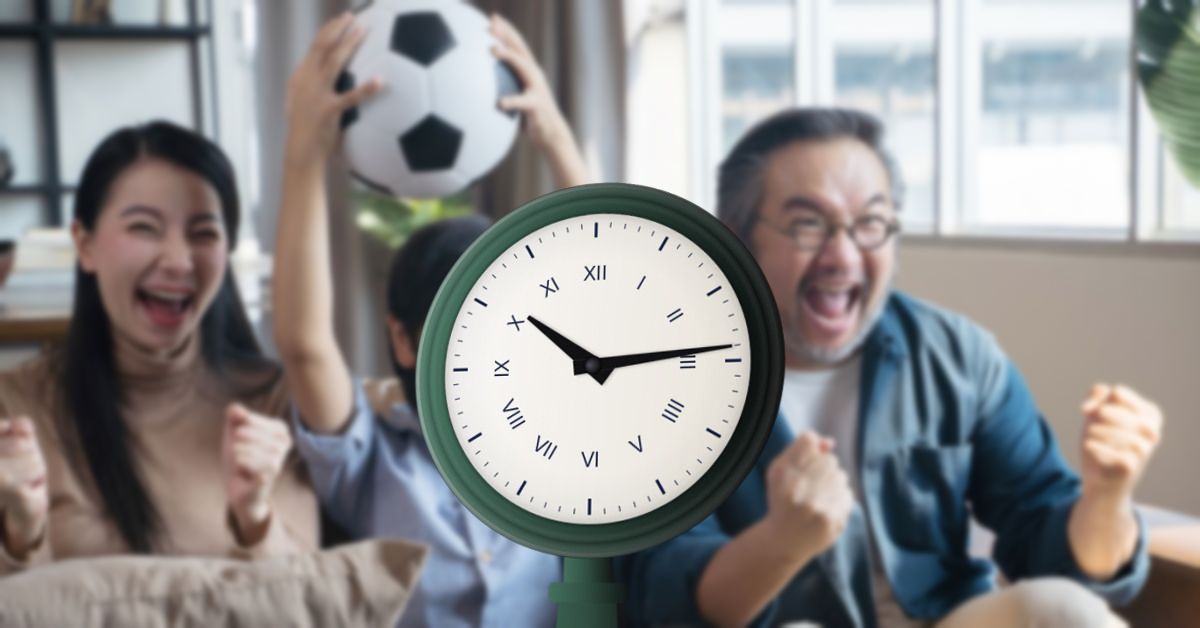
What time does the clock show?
10:14
